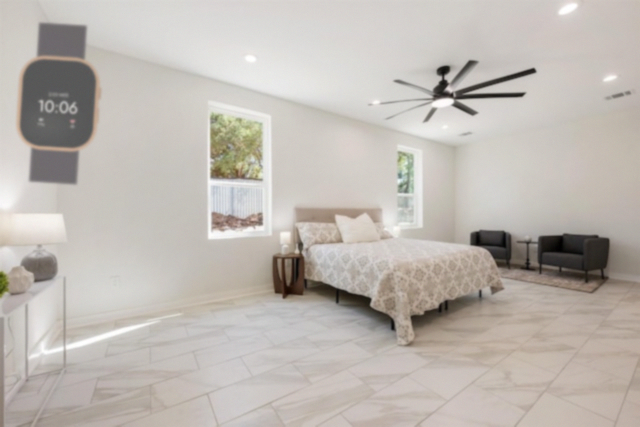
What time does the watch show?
10:06
